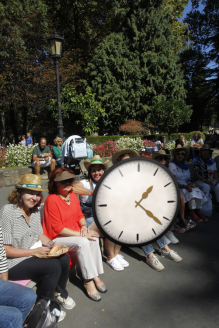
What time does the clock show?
1:22
